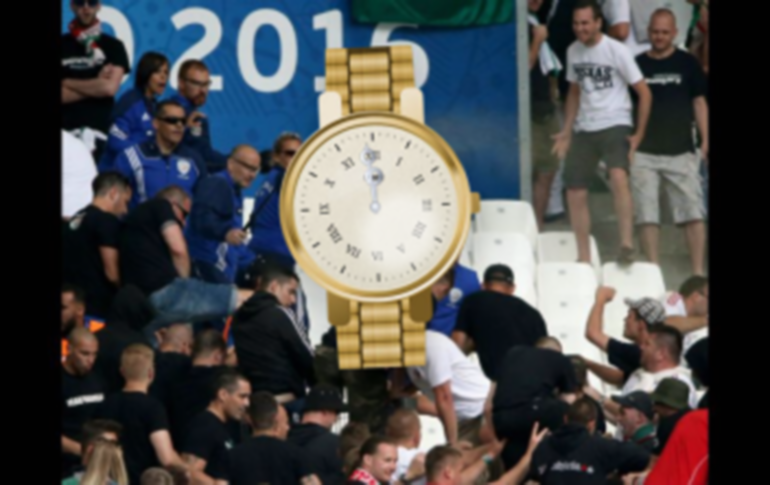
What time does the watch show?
11:59
